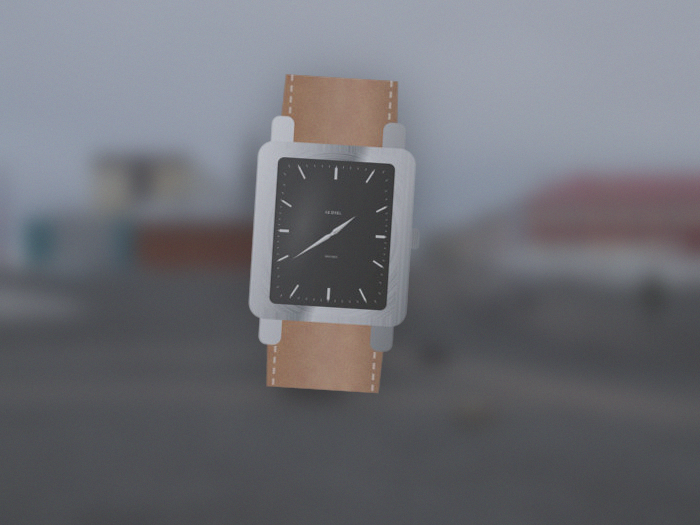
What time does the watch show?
1:39
